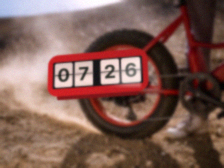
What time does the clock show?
7:26
